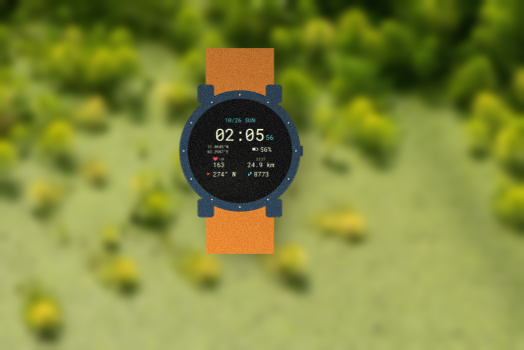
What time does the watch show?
2:05
